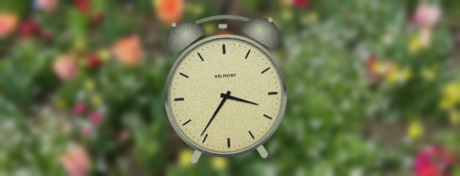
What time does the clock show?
3:36
